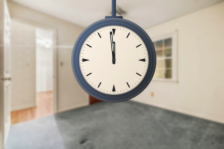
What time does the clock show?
11:59
